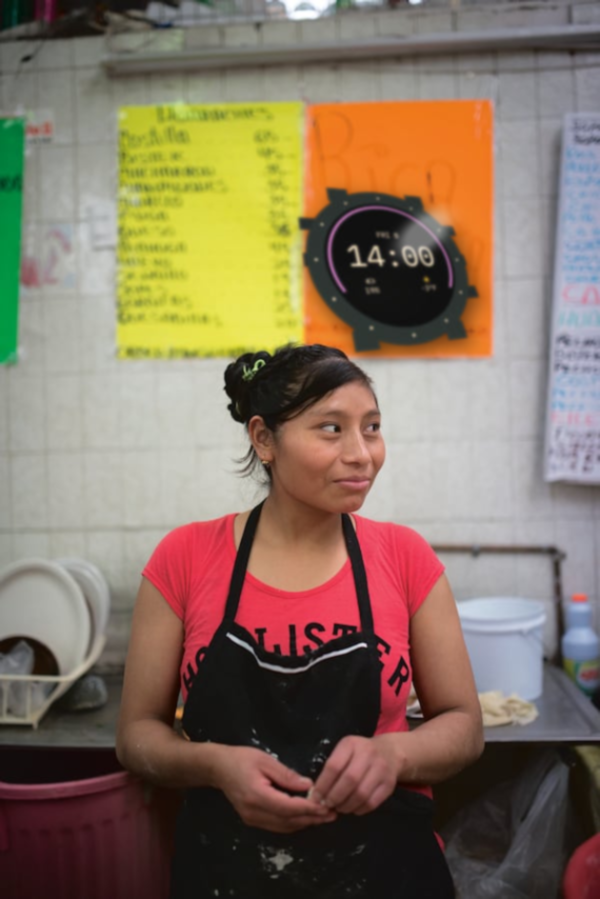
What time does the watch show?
14:00
